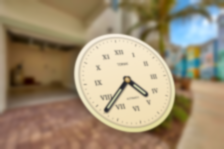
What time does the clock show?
4:38
